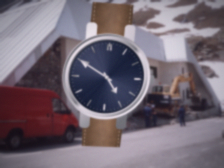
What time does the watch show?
4:50
